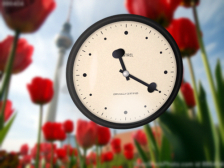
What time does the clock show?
11:20
